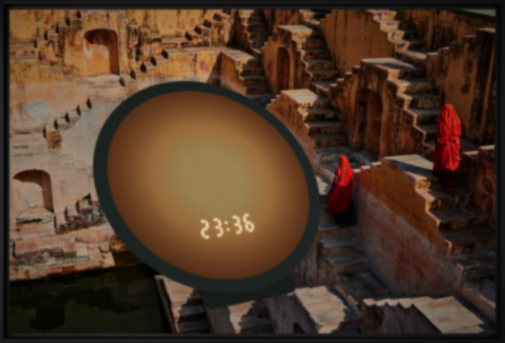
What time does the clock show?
23:36
